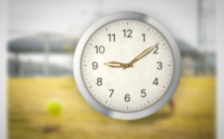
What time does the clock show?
9:09
